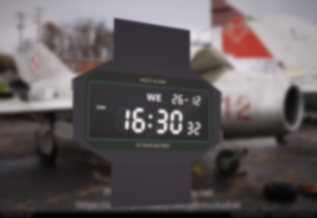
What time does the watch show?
16:30:32
